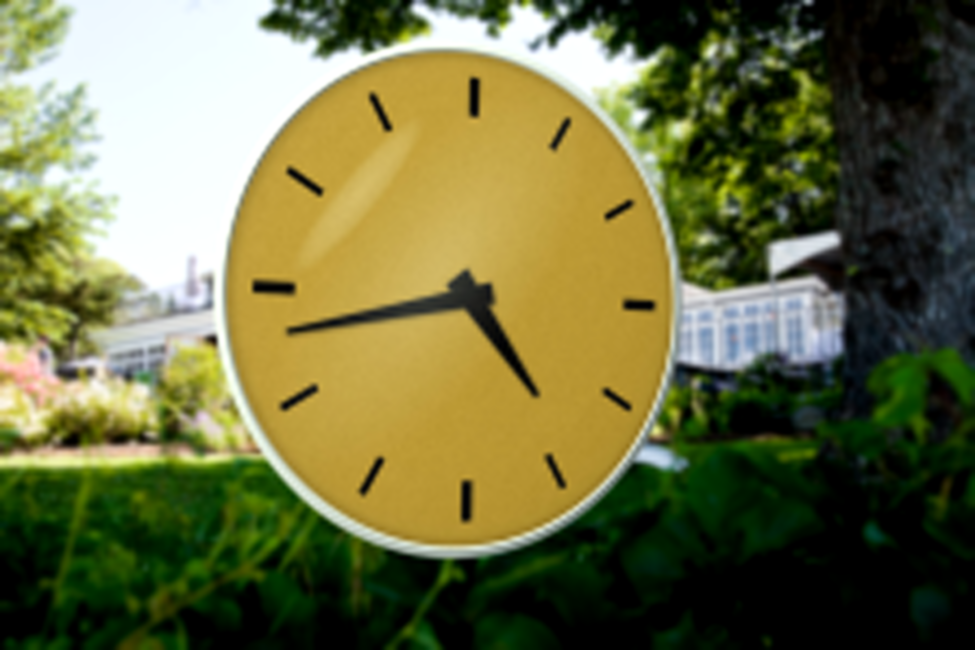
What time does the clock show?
4:43
